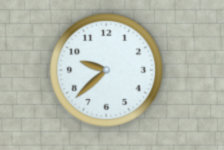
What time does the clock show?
9:38
